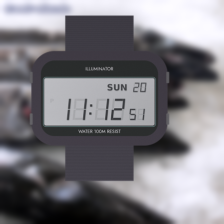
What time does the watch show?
11:12:51
